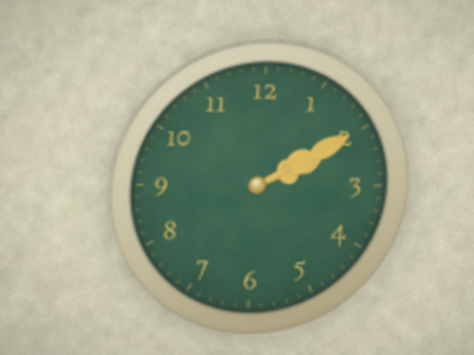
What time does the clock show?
2:10
